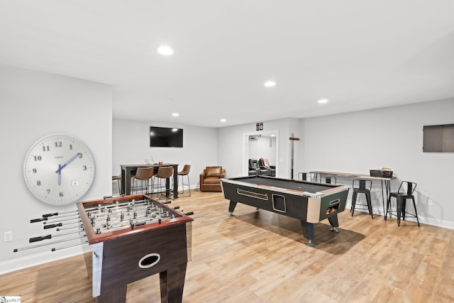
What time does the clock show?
6:09
